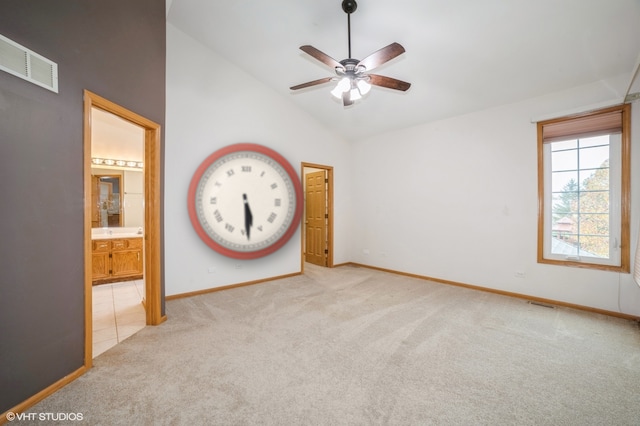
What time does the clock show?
5:29
